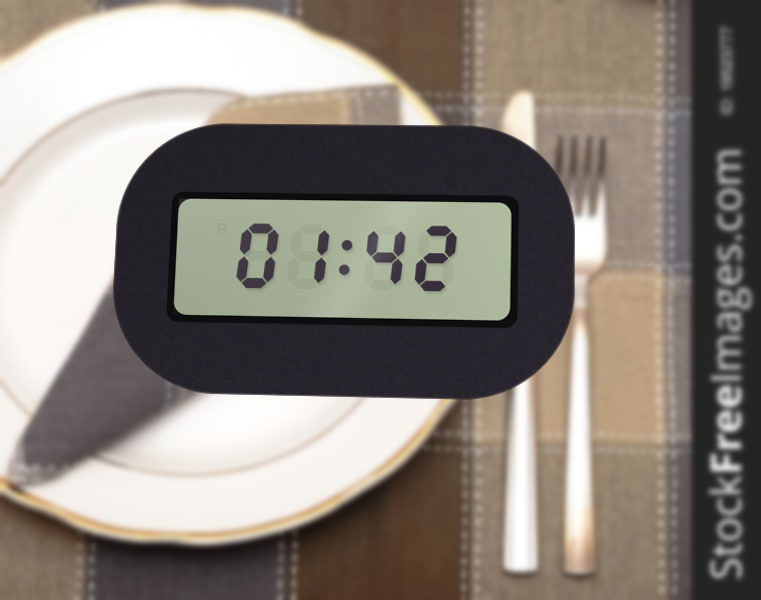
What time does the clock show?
1:42
